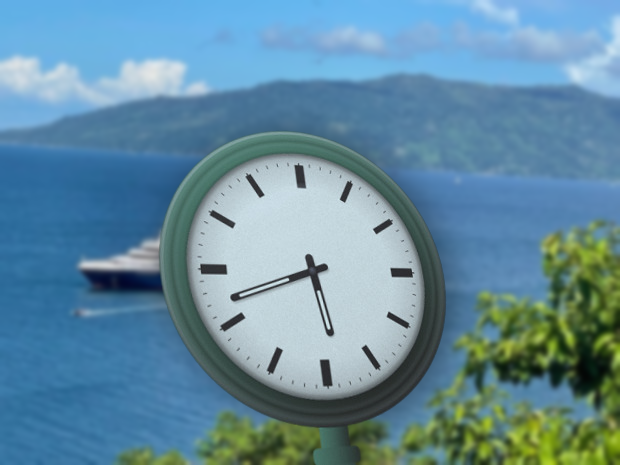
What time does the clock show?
5:42
